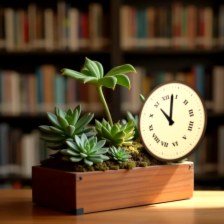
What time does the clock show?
11:03
